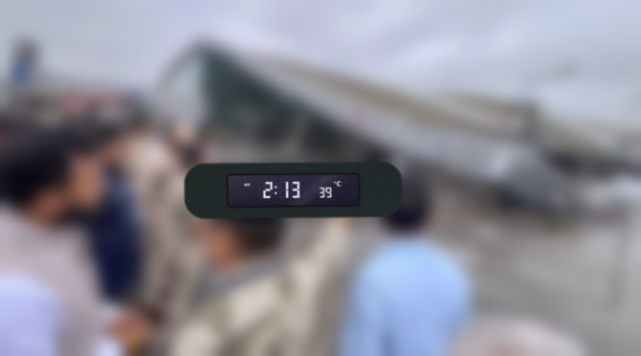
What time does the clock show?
2:13
